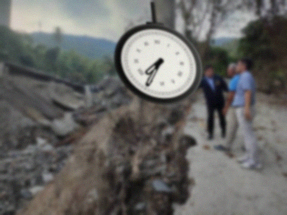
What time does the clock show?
7:35
